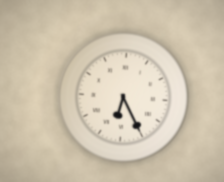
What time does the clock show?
6:25
